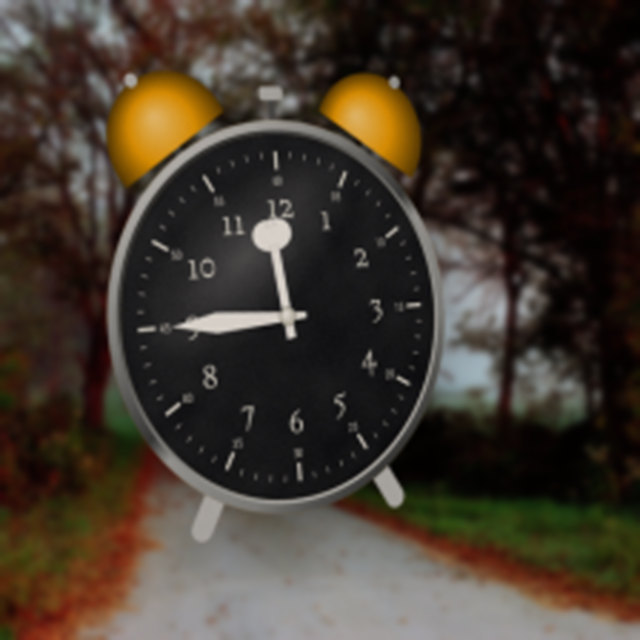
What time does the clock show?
11:45
